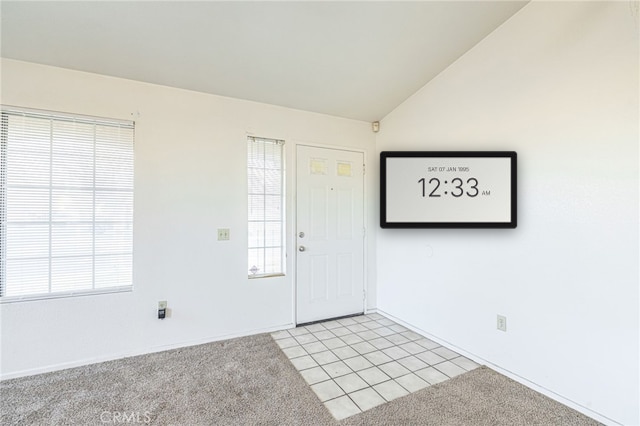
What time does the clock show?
12:33
